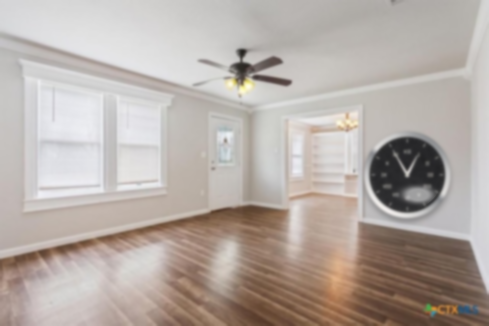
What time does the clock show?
12:55
